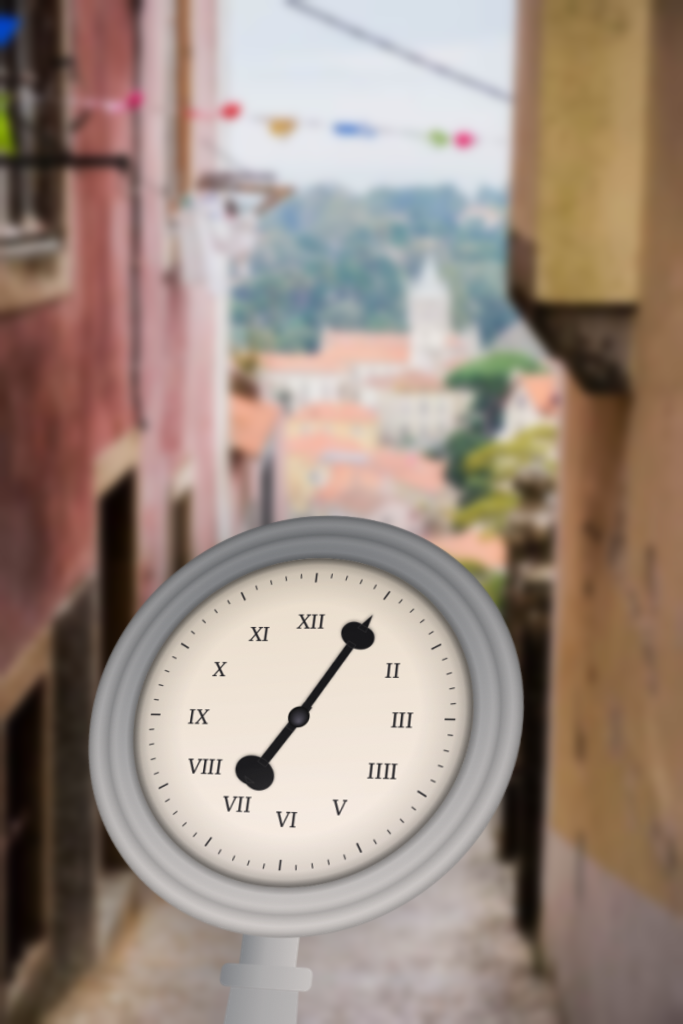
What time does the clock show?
7:05
